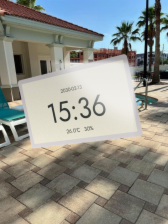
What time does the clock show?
15:36
